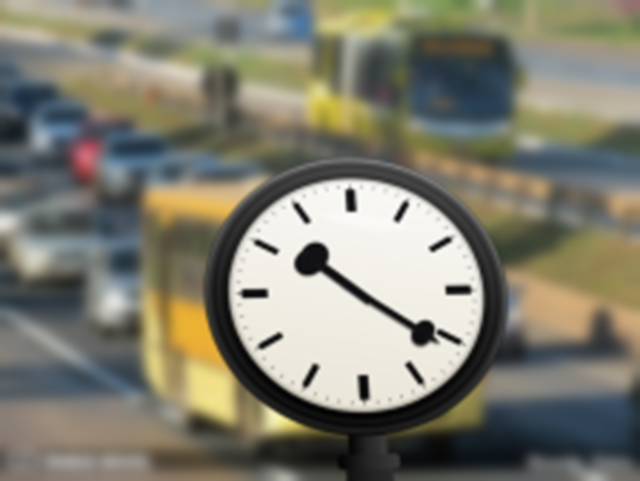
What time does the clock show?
10:21
